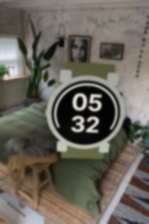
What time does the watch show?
5:32
